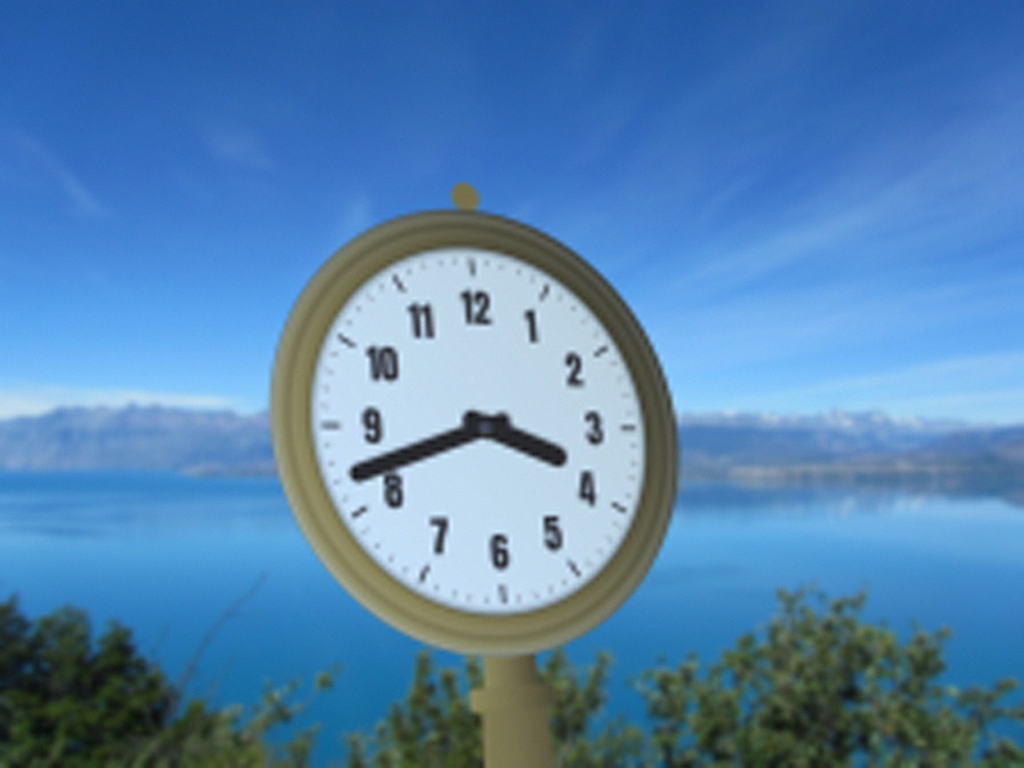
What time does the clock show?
3:42
